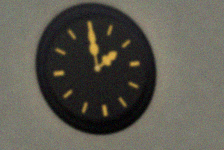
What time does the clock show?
2:00
